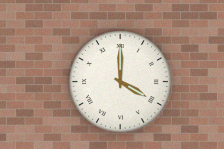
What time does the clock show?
4:00
